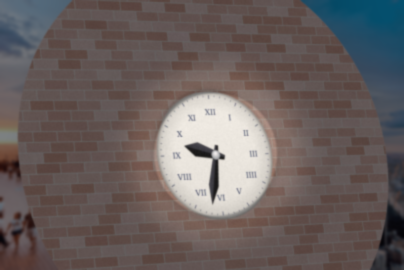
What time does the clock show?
9:32
